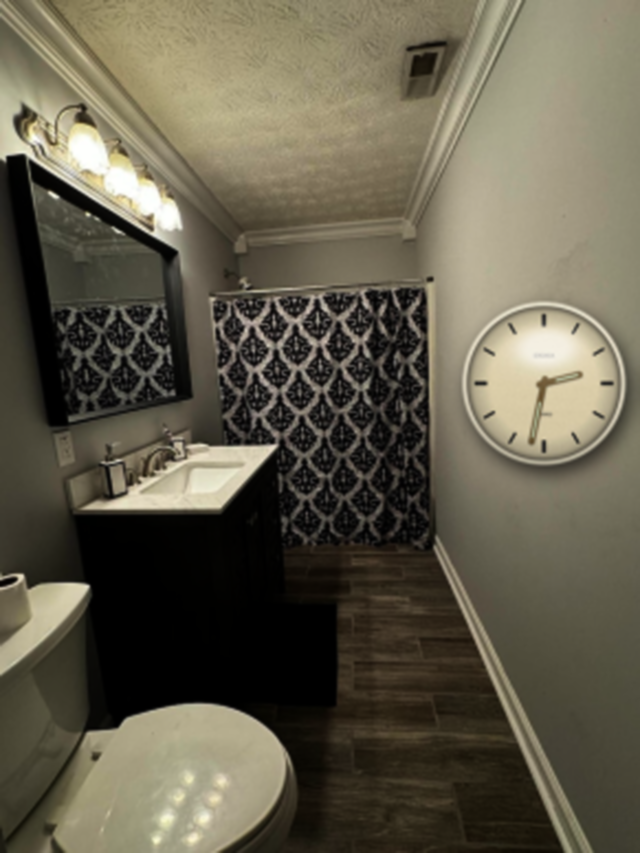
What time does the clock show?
2:32
